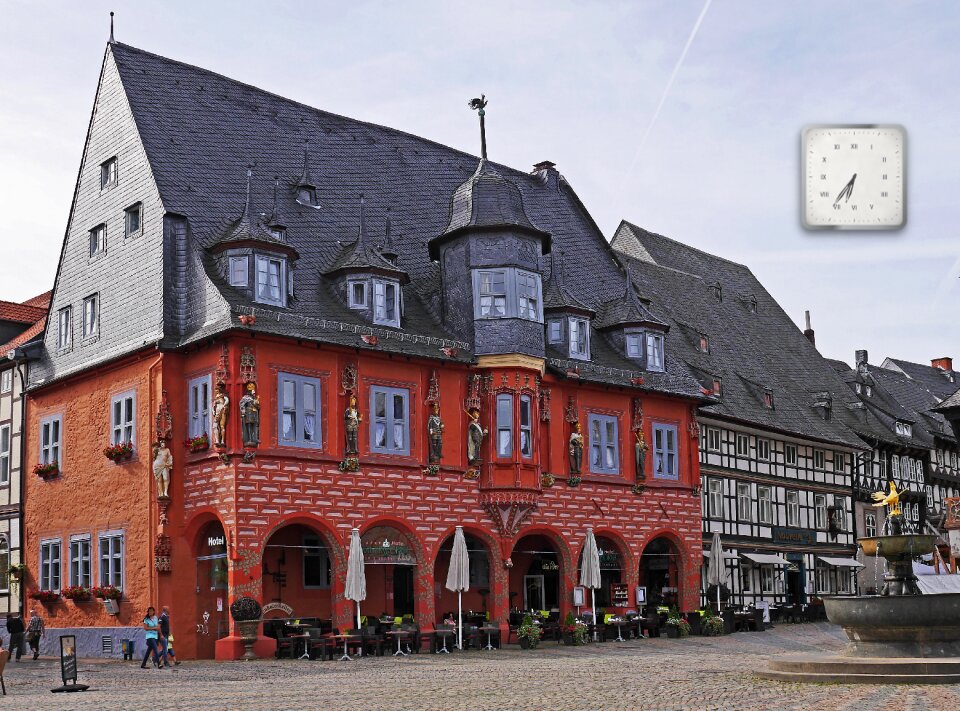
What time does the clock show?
6:36
